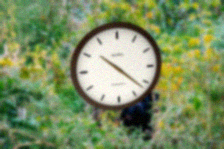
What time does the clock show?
10:22
